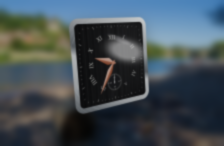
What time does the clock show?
9:35
